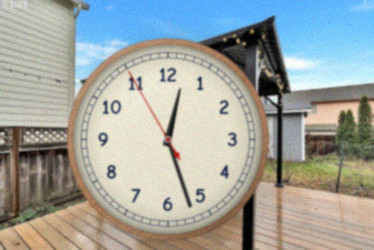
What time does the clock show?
12:26:55
